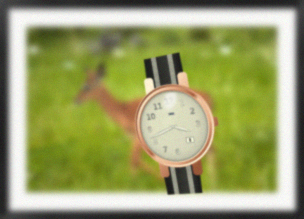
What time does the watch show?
3:42
